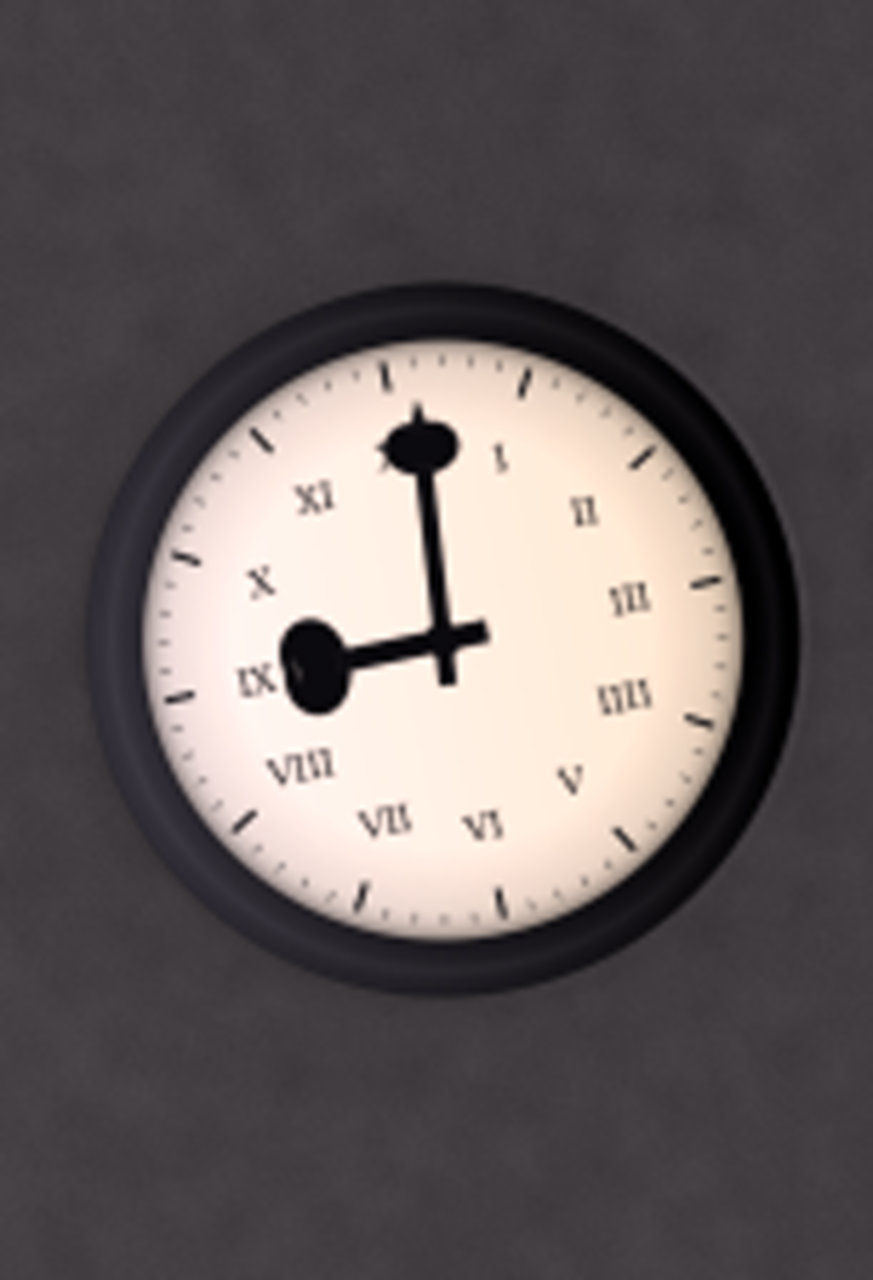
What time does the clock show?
9:01
